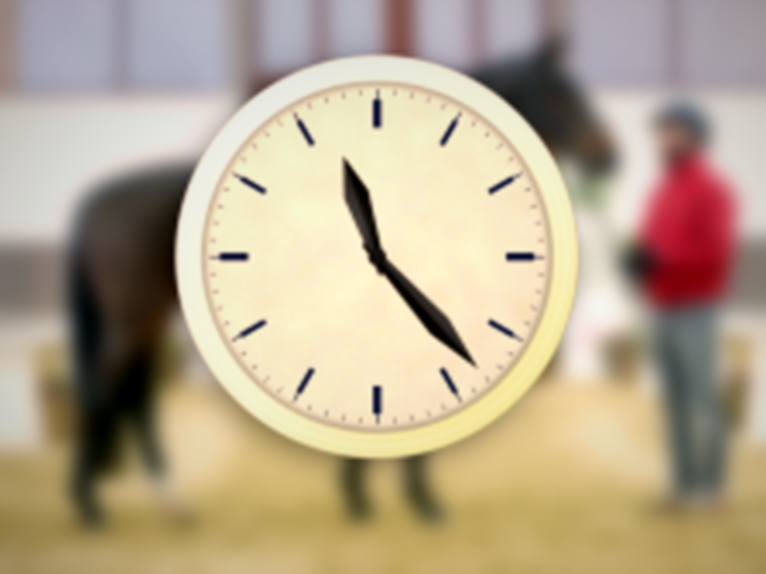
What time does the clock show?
11:23
